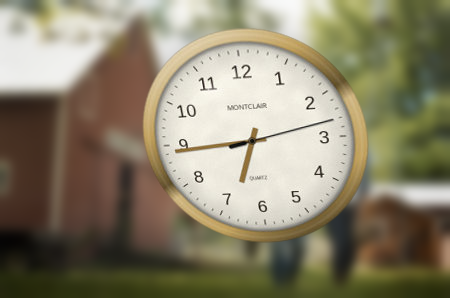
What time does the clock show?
6:44:13
